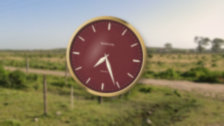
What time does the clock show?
7:26
